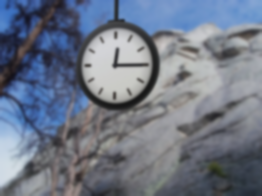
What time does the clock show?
12:15
